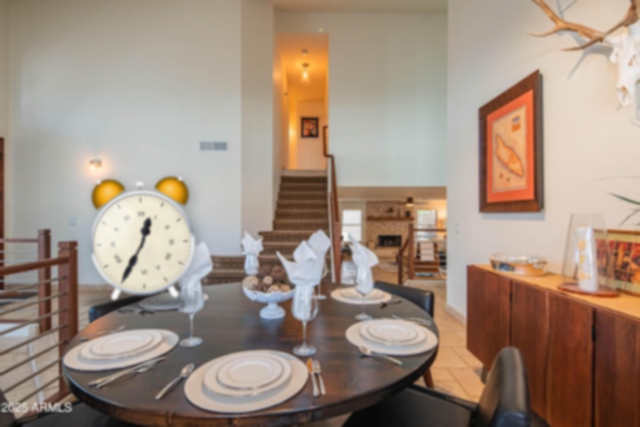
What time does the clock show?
12:35
